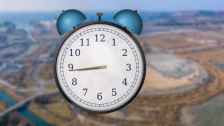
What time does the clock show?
8:44
